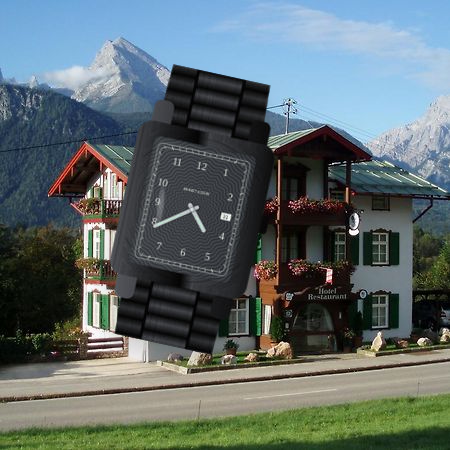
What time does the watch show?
4:39
